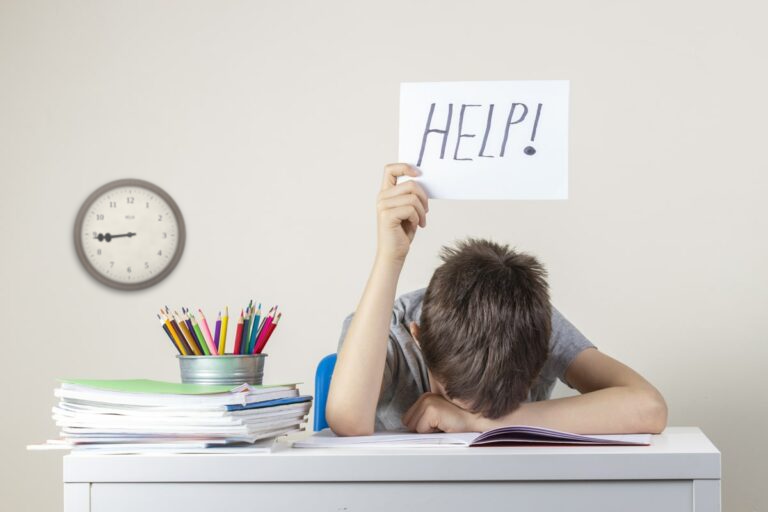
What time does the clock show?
8:44
